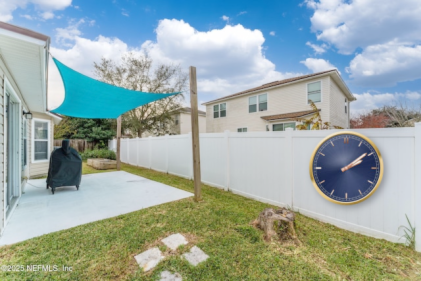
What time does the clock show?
2:09
